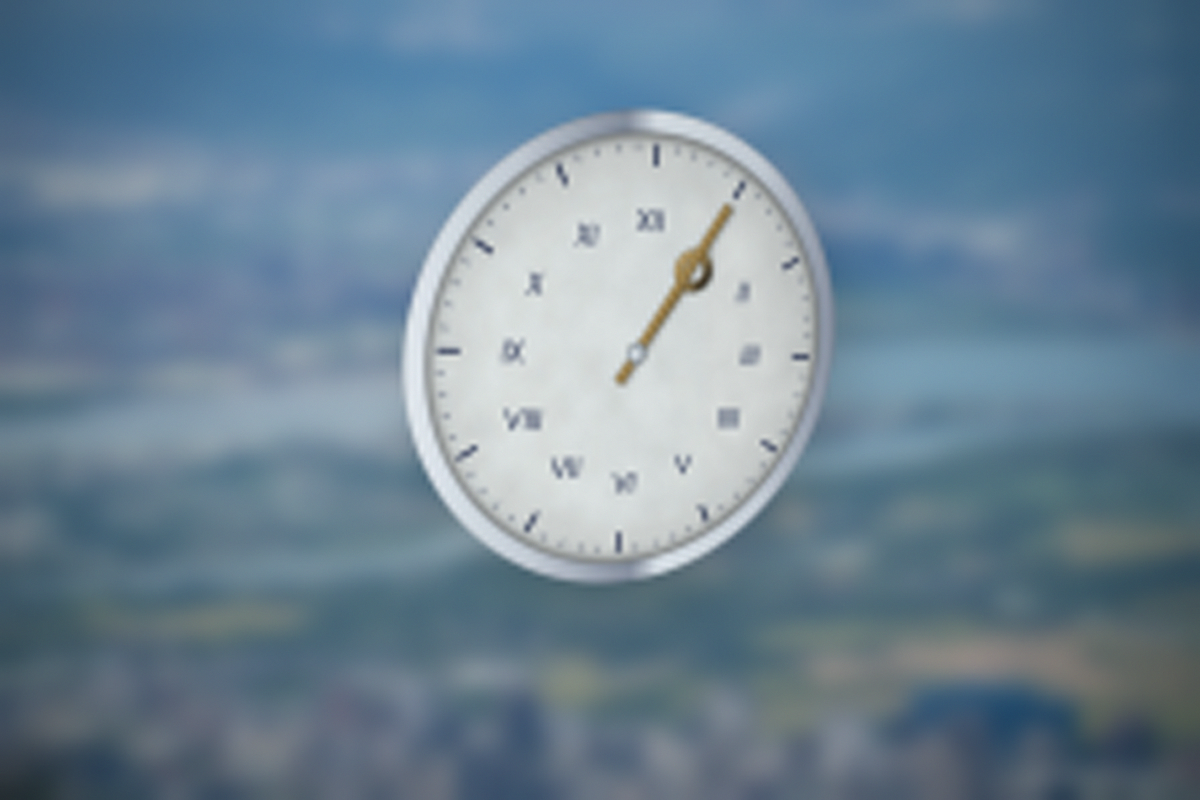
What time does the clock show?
1:05
